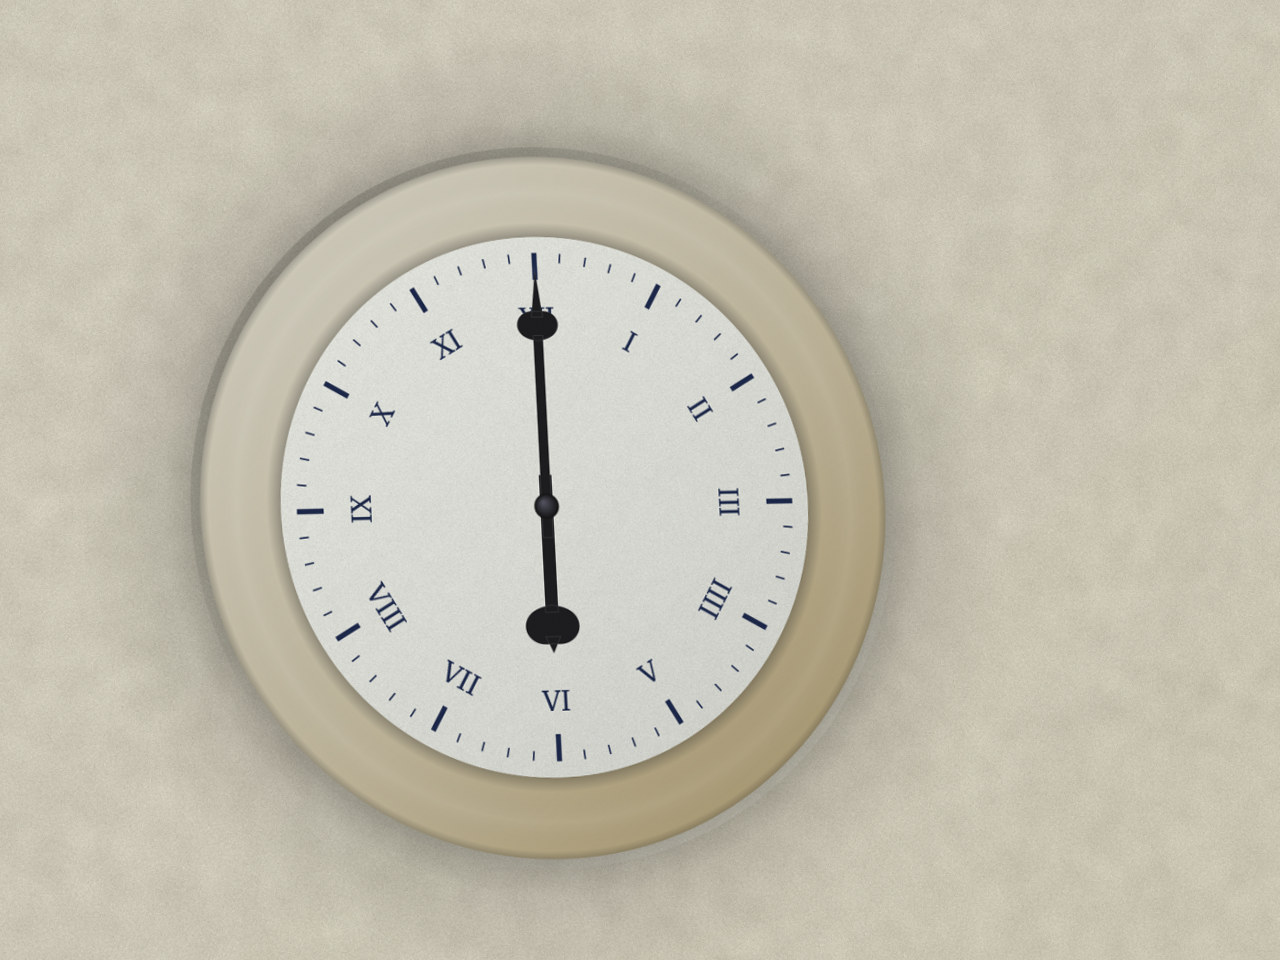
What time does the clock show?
6:00
